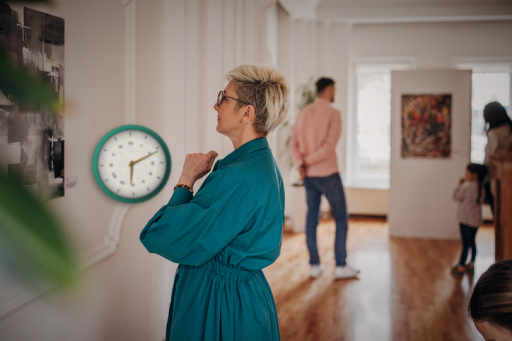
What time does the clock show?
6:11
